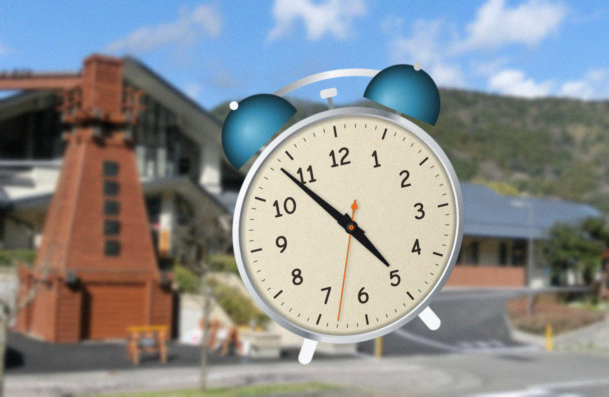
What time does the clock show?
4:53:33
